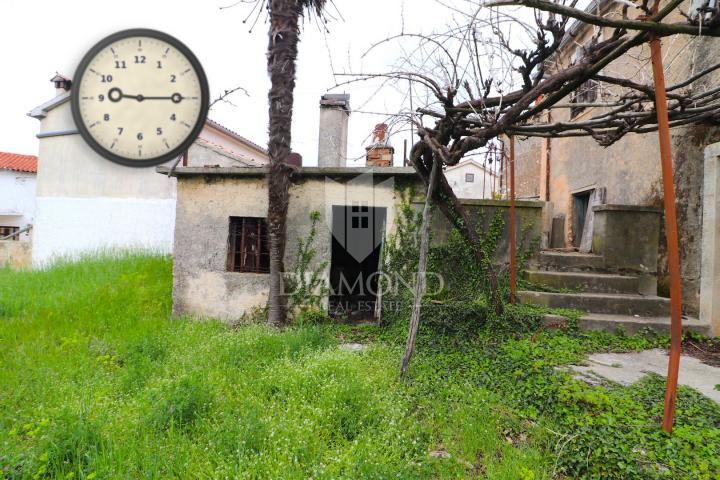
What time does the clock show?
9:15
